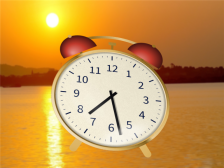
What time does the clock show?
7:28
